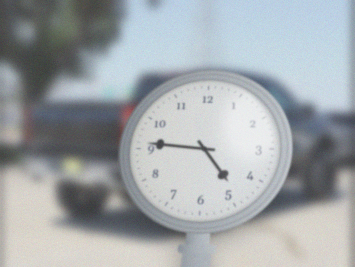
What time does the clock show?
4:46
